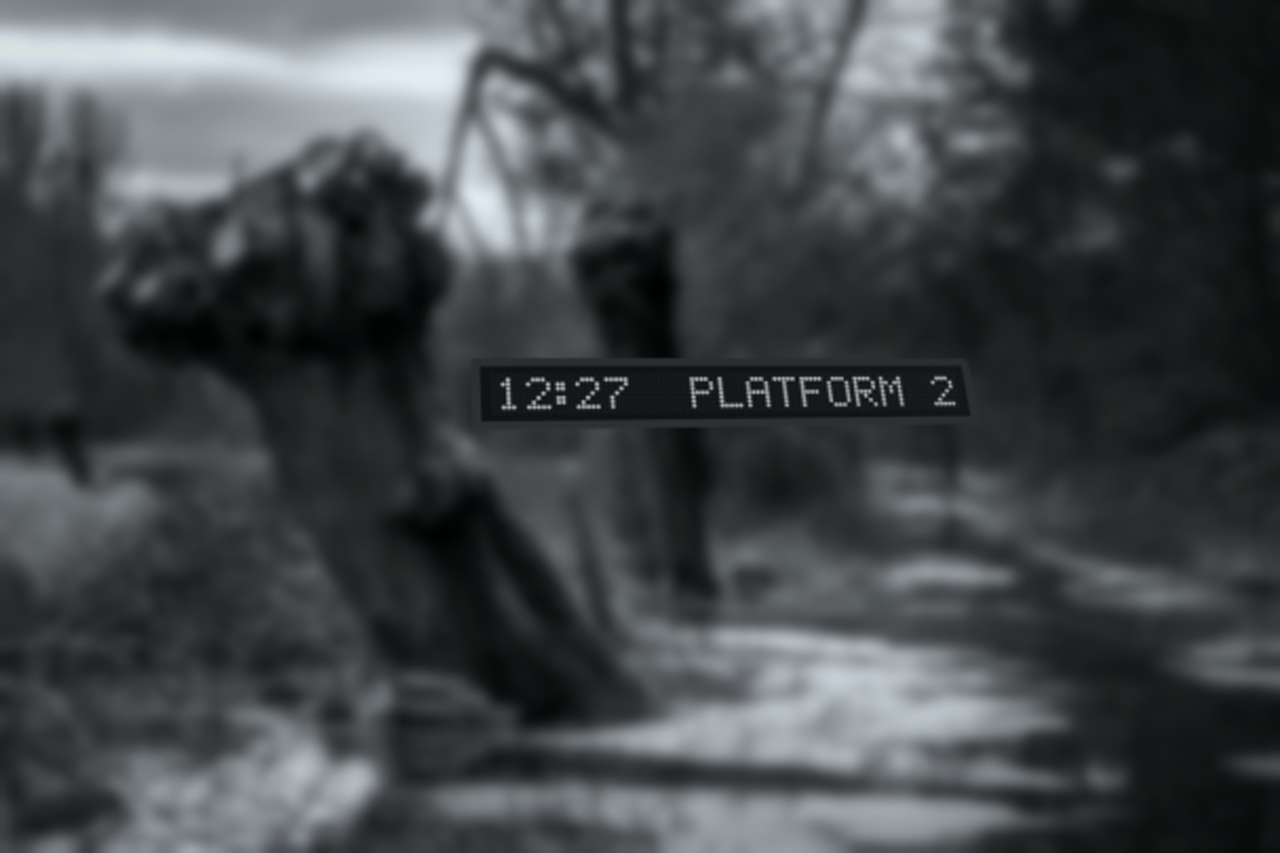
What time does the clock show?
12:27
